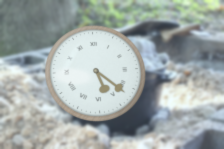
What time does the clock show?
5:22
